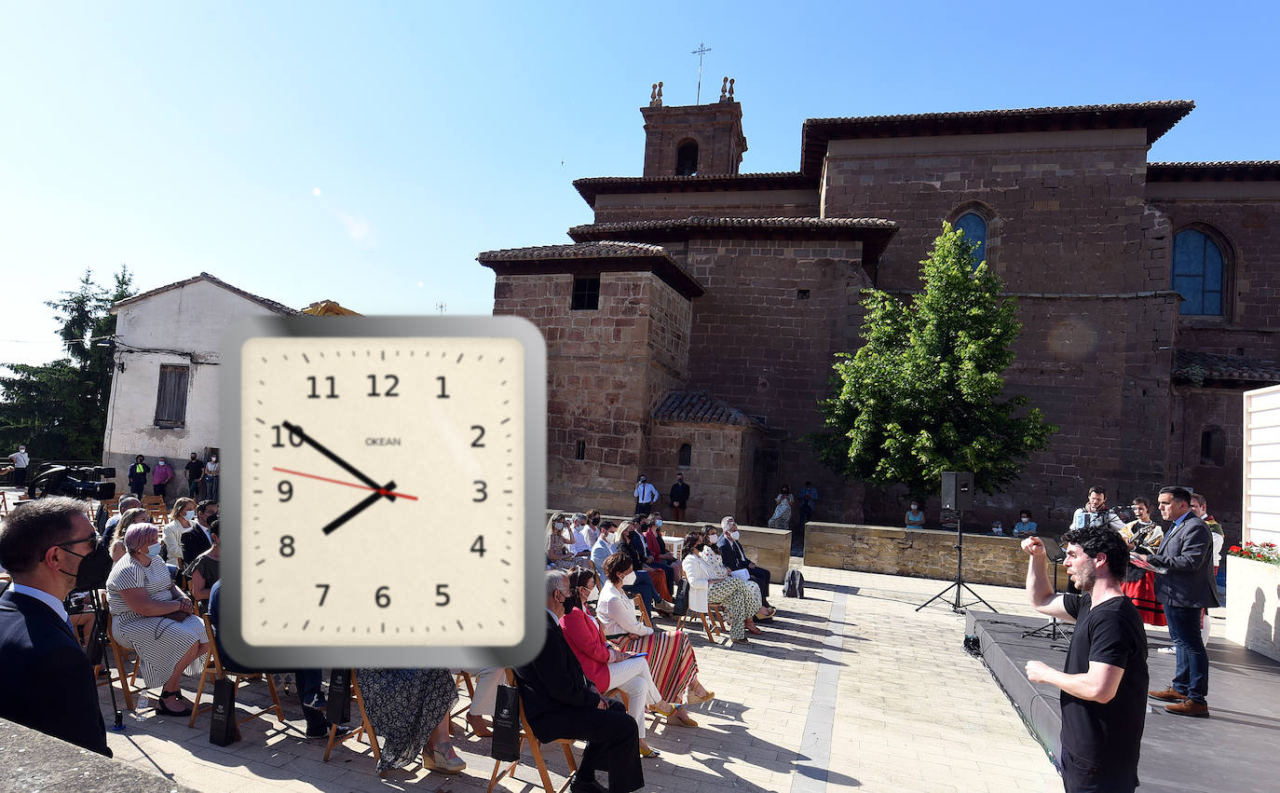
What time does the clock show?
7:50:47
